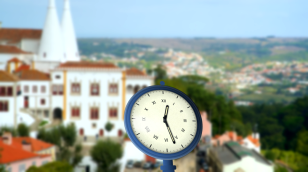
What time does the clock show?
12:27
